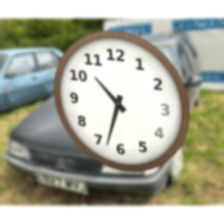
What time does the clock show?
10:33
